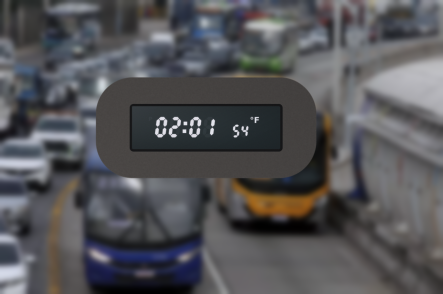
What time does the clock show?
2:01
